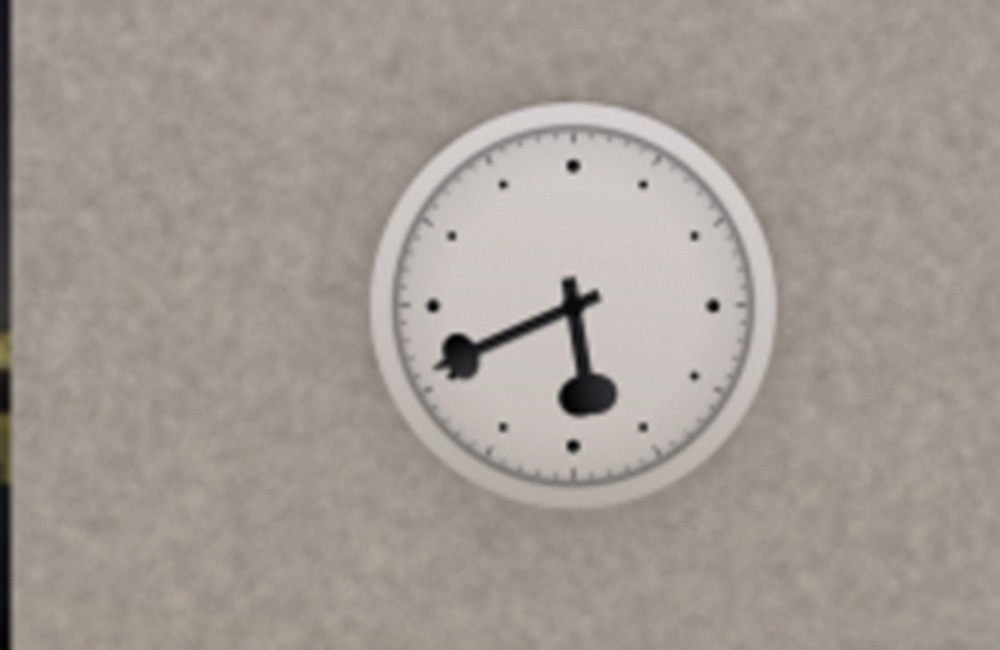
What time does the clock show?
5:41
